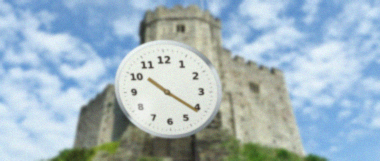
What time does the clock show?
10:21
